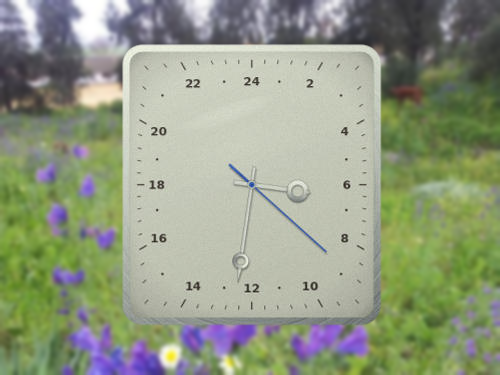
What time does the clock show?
6:31:22
